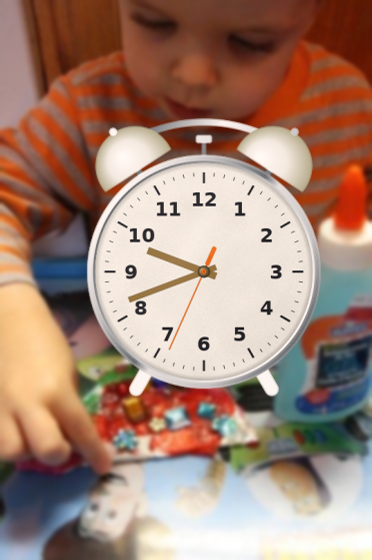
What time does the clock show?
9:41:34
